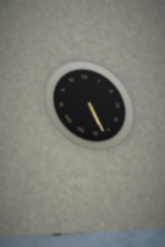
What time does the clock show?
5:27
